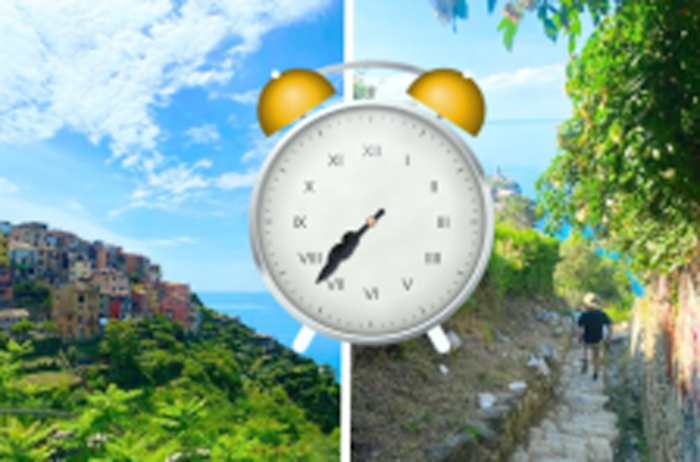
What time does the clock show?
7:37
